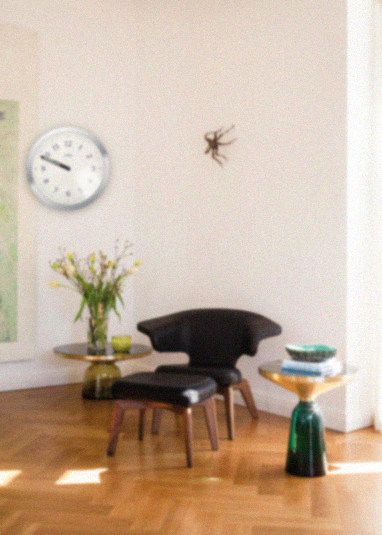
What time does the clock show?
9:49
